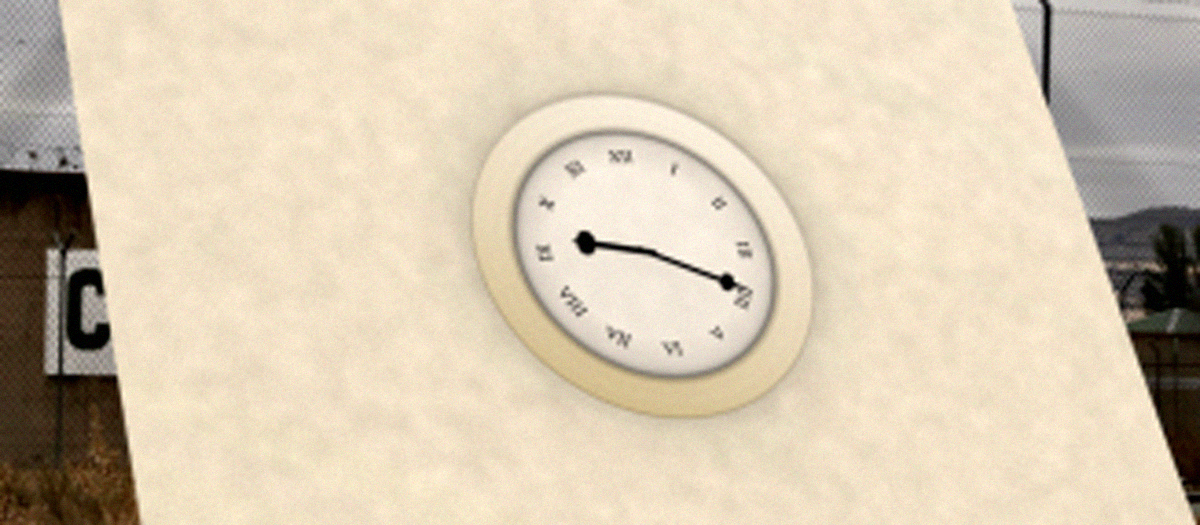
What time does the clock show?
9:19
